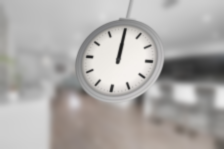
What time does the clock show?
12:00
